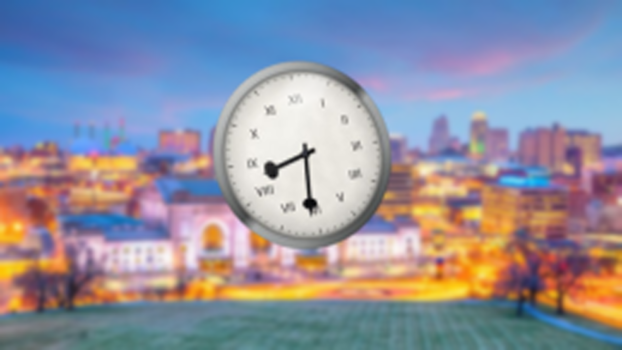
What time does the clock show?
8:31
